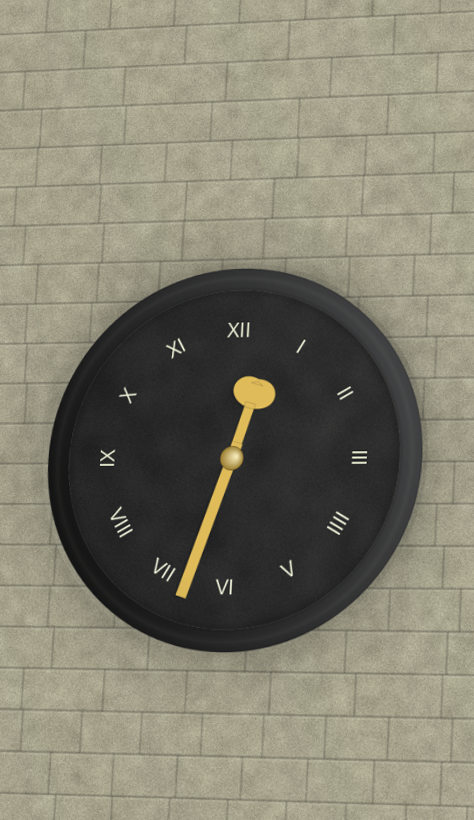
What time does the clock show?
12:33
